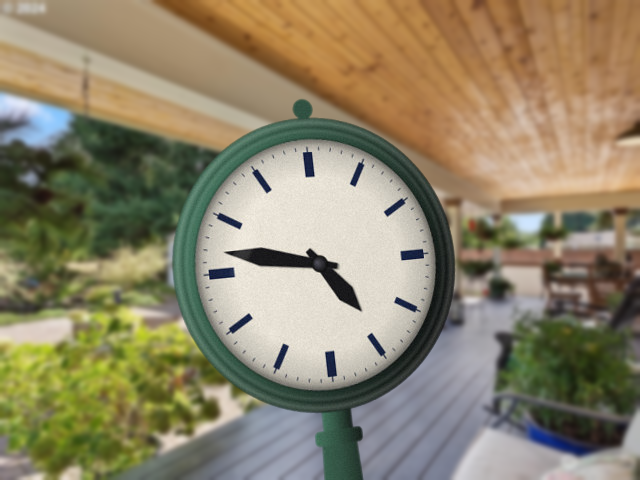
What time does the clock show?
4:47
